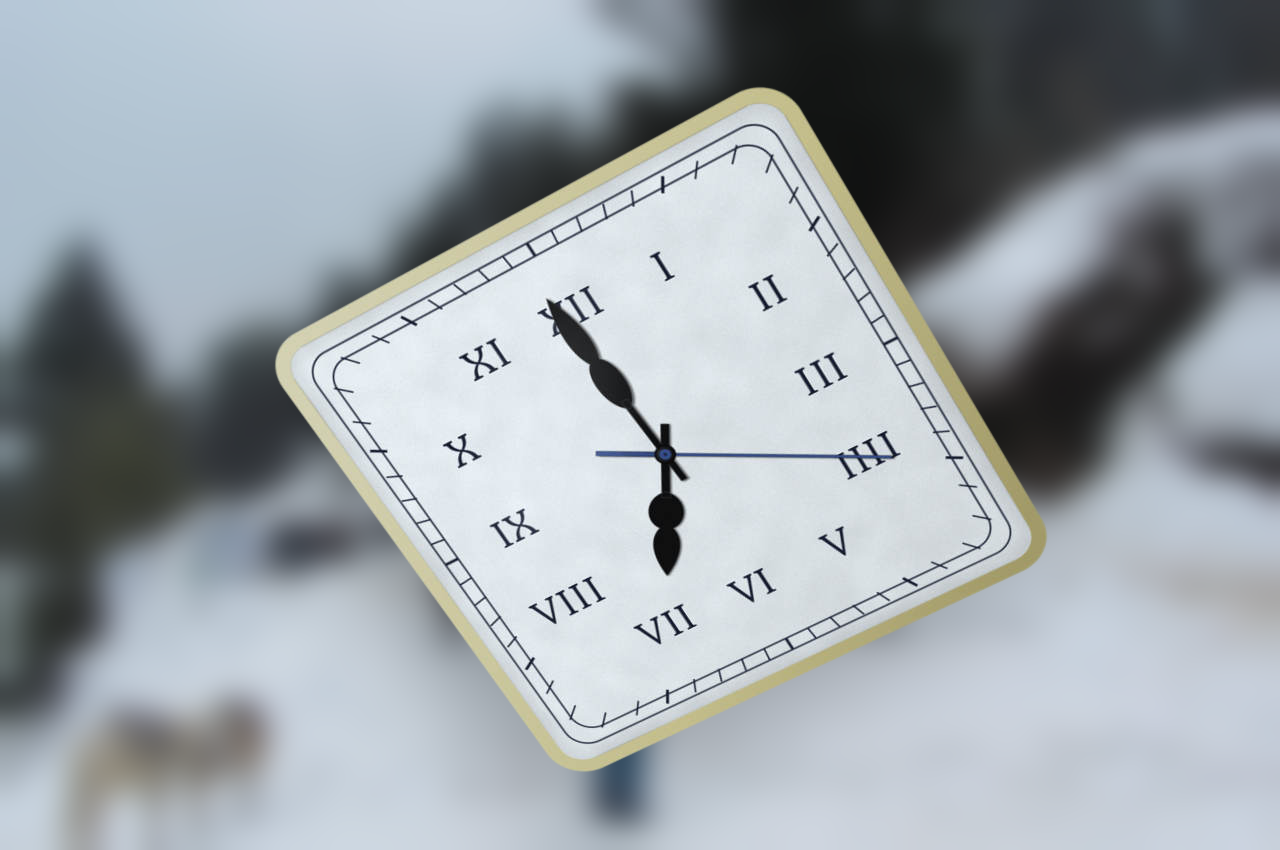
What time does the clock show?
6:59:20
